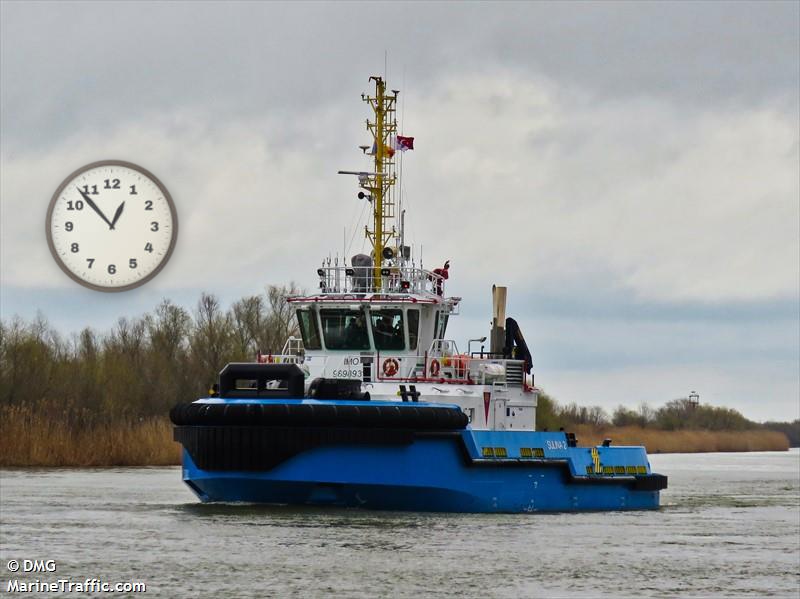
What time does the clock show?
12:53
